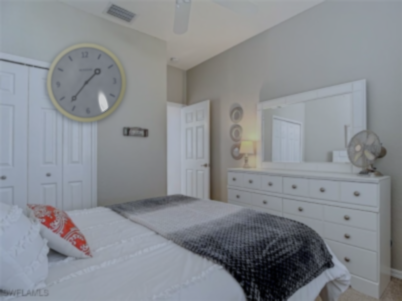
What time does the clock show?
1:37
